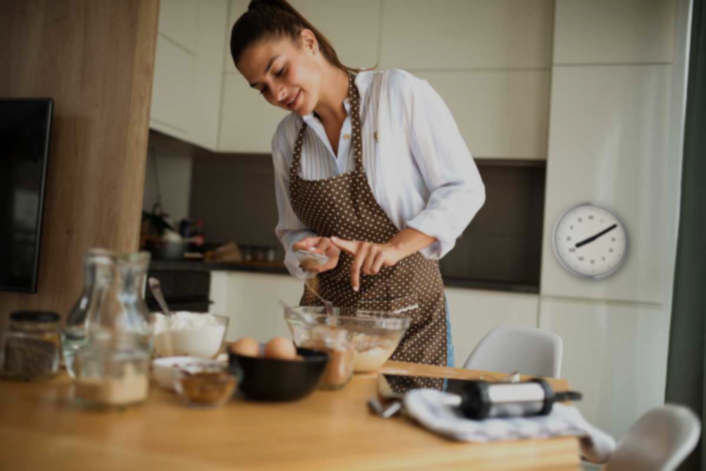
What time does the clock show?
8:10
